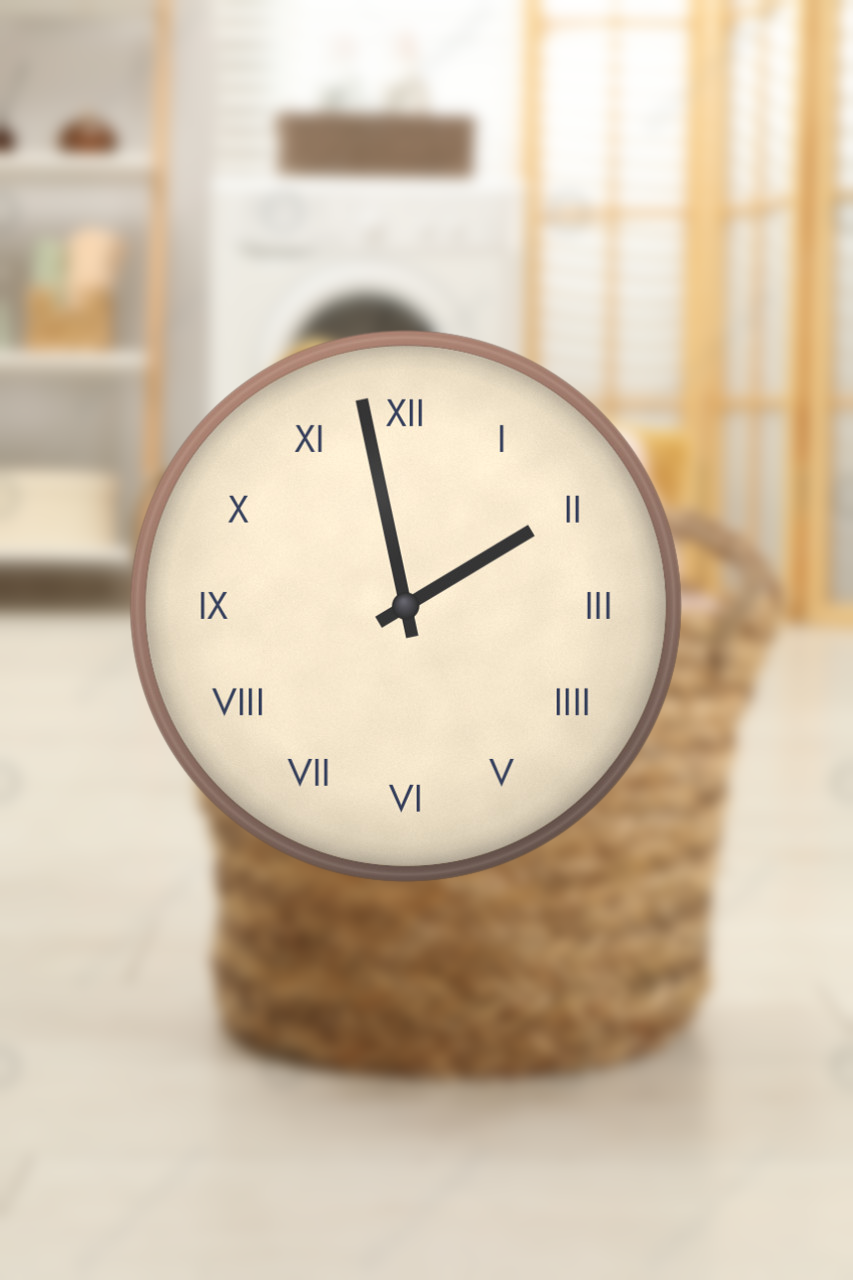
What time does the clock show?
1:58
